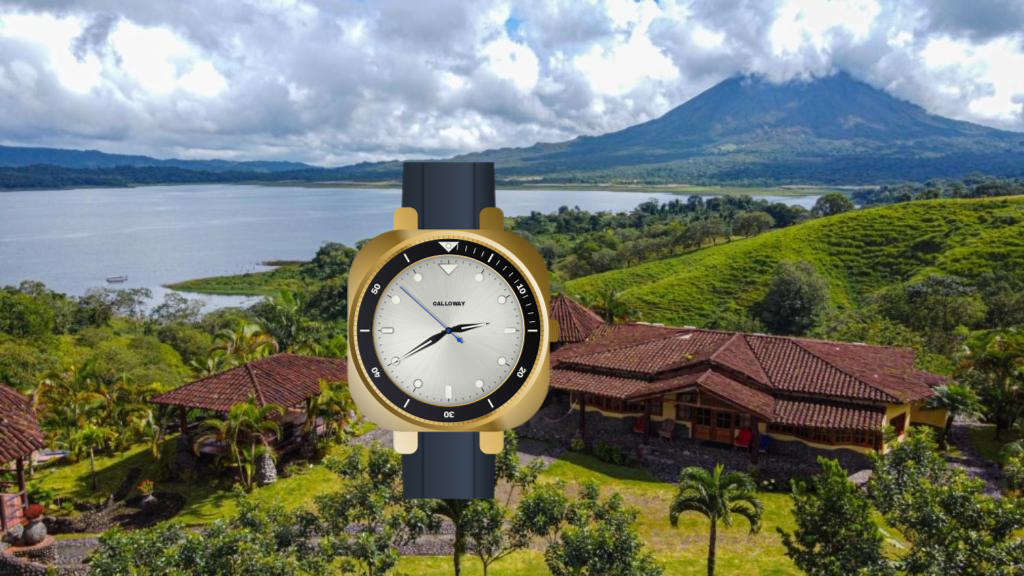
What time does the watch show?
2:39:52
